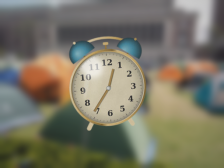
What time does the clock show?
12:36
